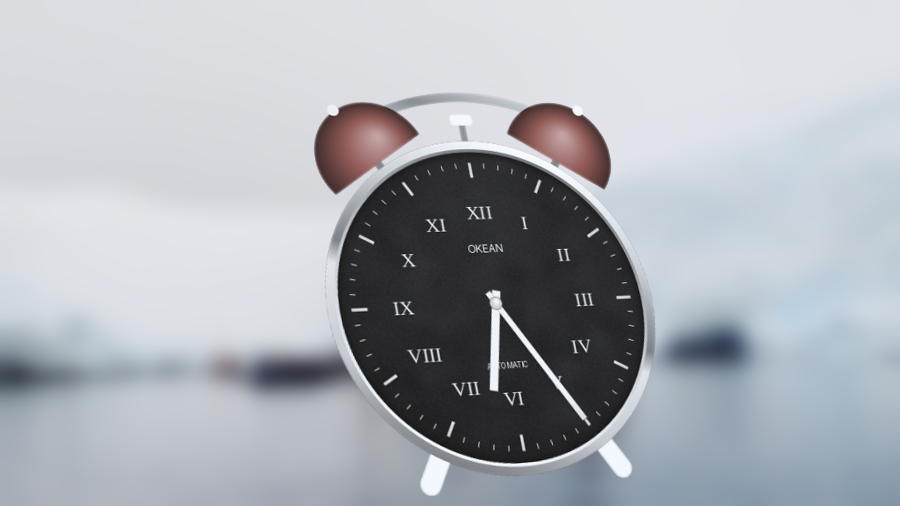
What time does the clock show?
6:25
